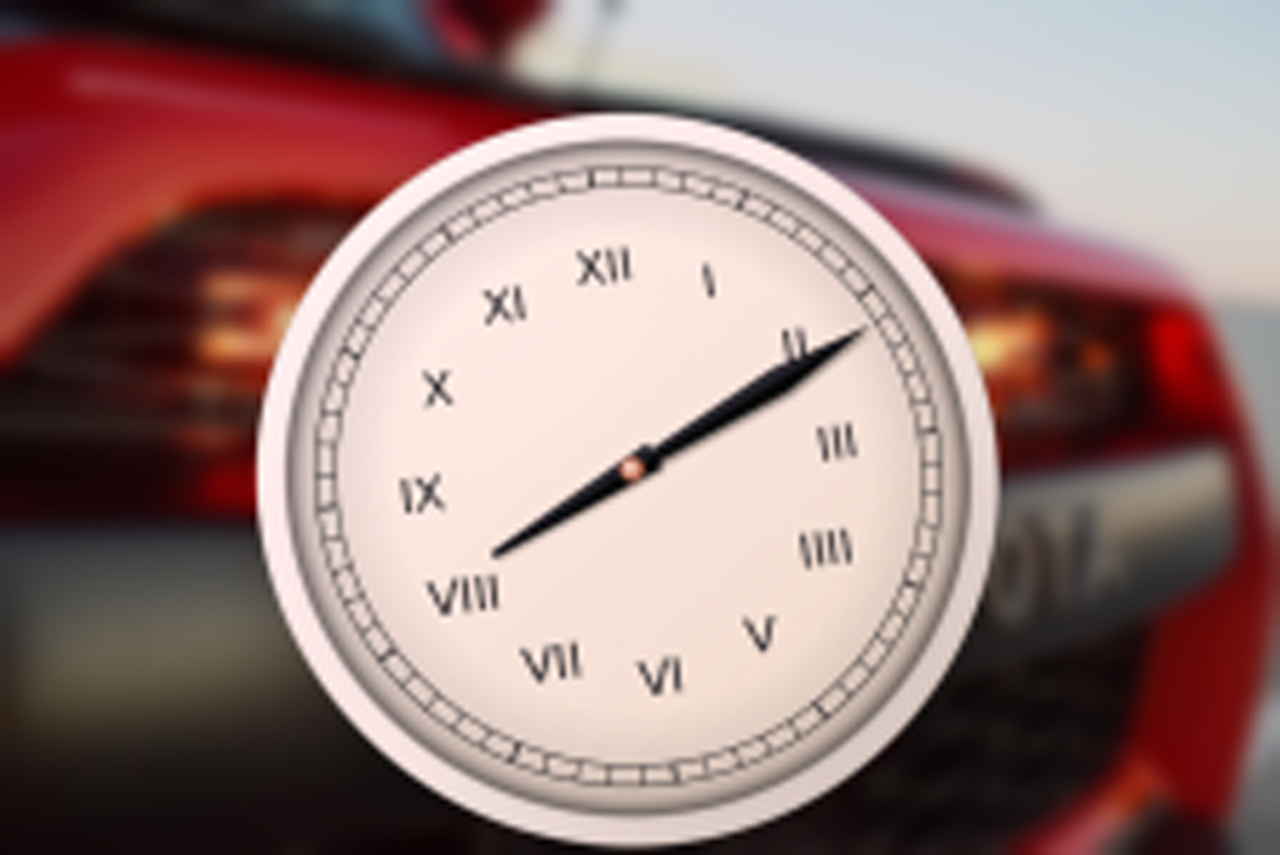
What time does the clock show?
8:11
